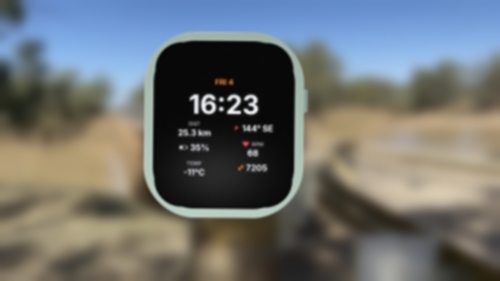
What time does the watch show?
16:23
